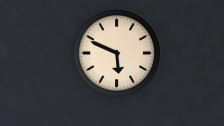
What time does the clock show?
5:49
